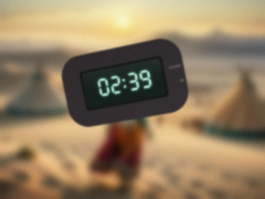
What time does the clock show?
2:39
